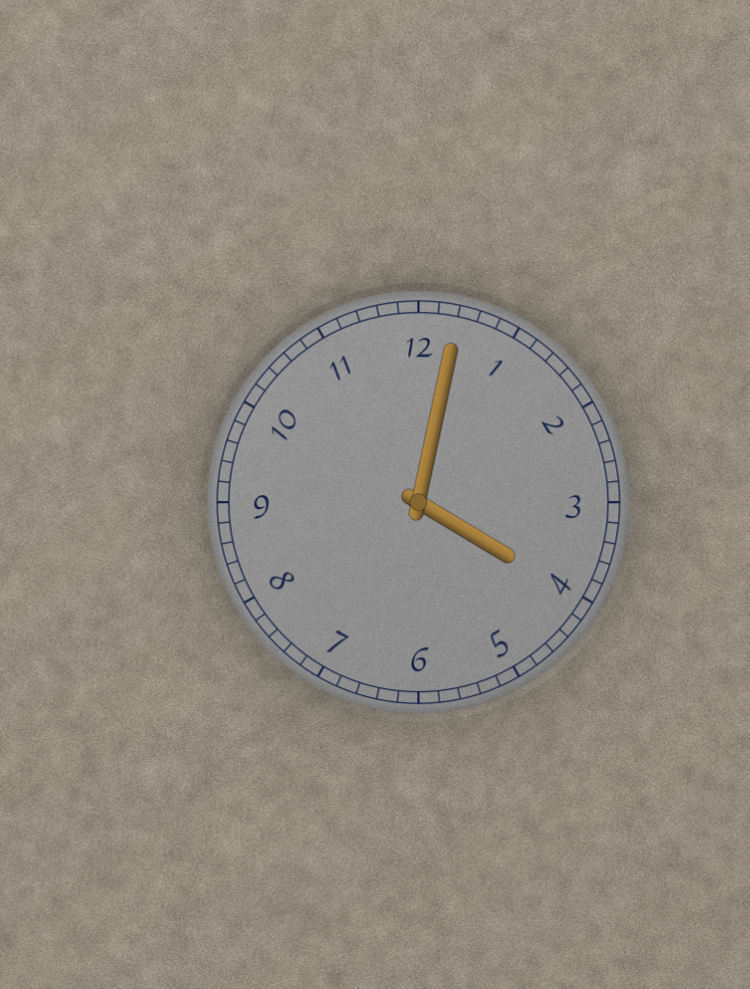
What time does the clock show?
4:02
